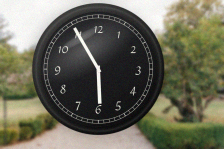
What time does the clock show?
5:55
